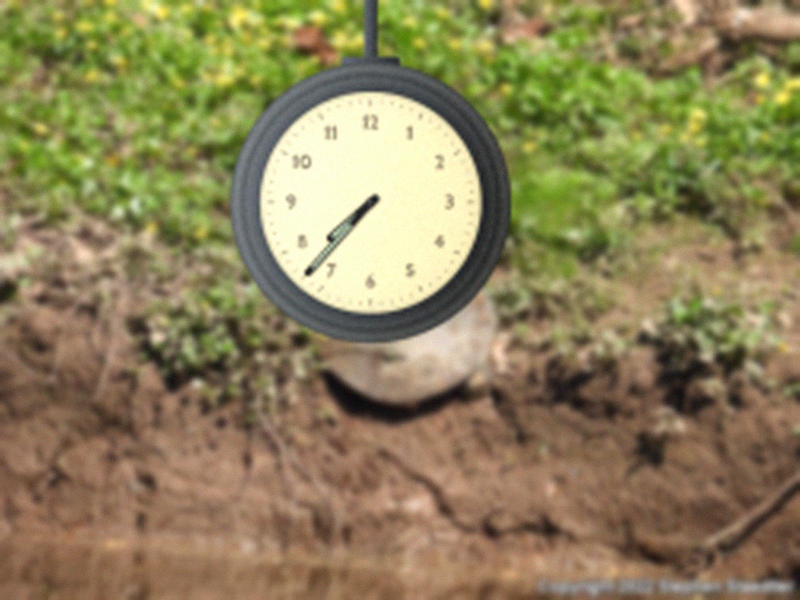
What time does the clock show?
7:37
